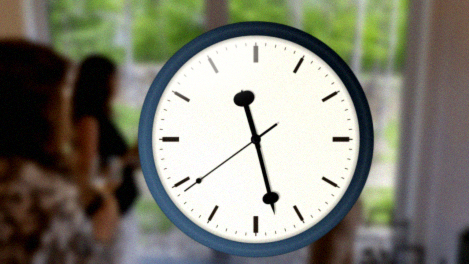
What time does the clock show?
11:27:39
